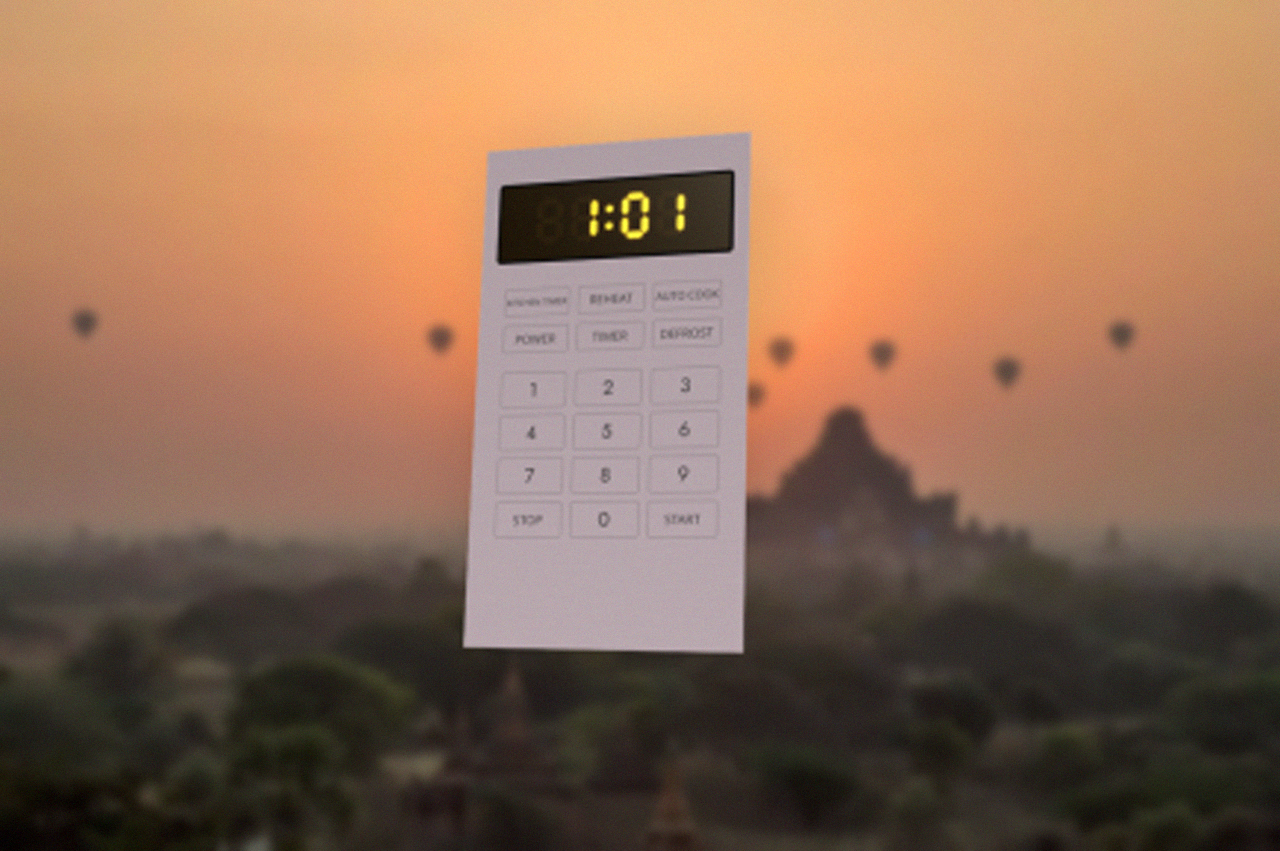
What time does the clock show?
1:01
